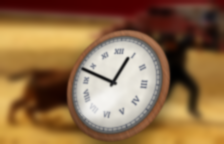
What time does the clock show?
12:48
